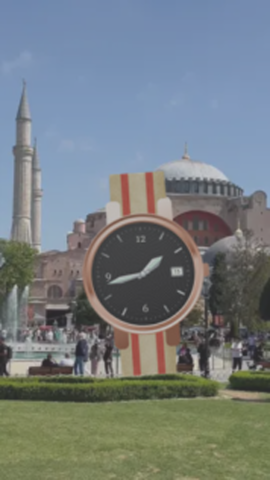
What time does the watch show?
1:43
